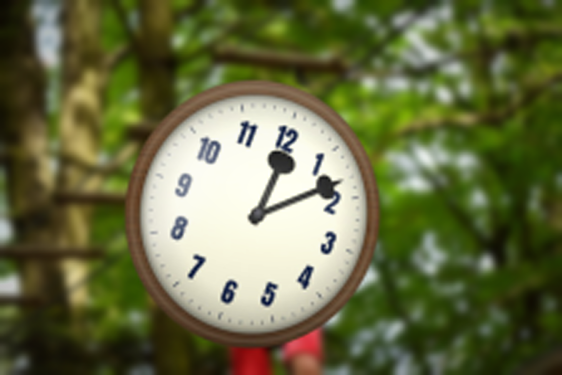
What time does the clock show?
12:08
